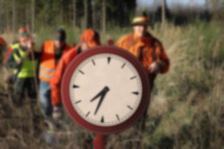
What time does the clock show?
7:33
